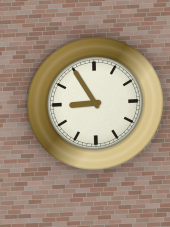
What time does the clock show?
8:55
